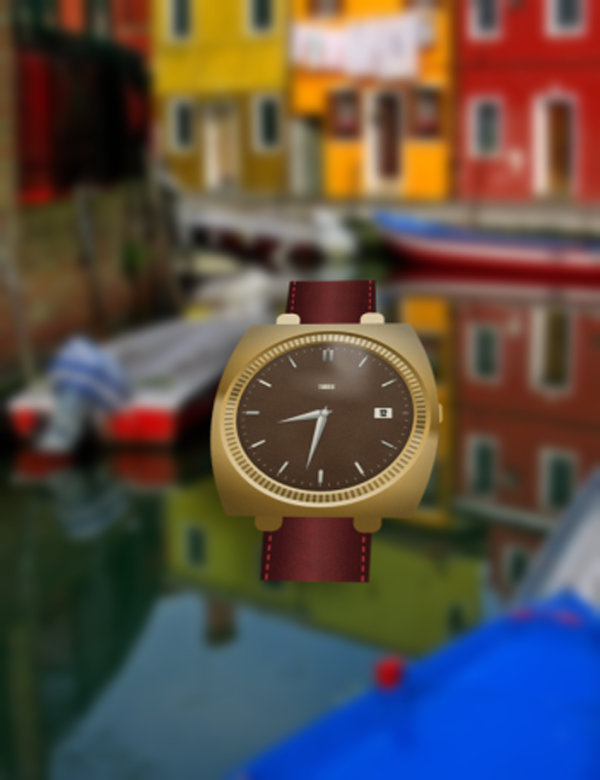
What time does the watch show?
8:32
